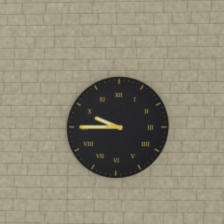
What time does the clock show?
9:45
